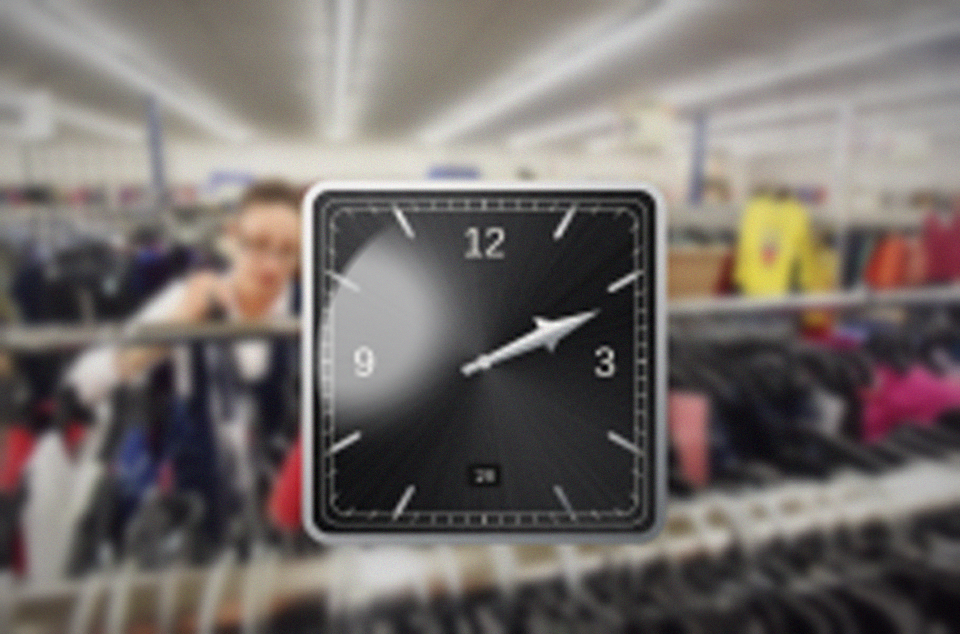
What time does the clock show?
2:11
